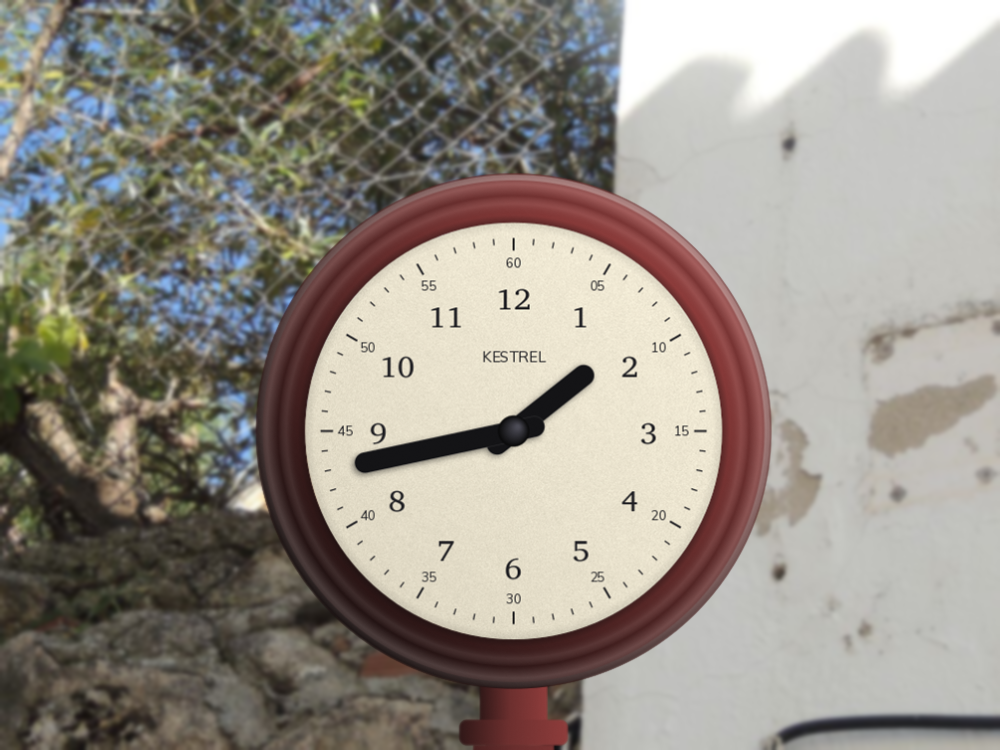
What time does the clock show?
1:43
